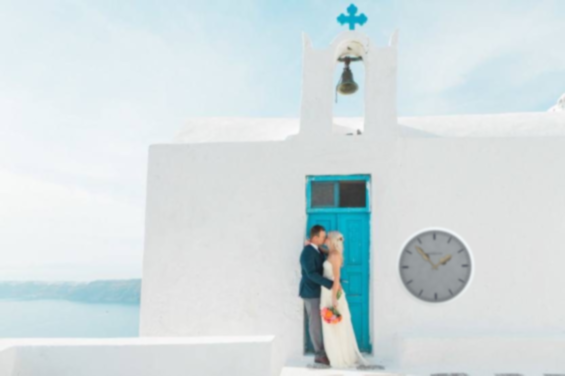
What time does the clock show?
1:53
